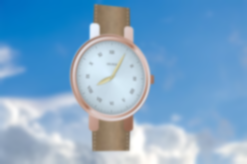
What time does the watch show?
8:05
